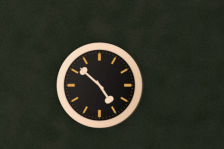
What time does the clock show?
4:52
